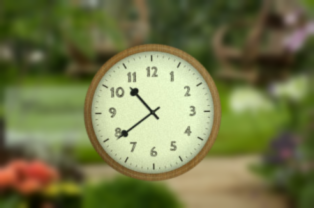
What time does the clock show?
10:39
